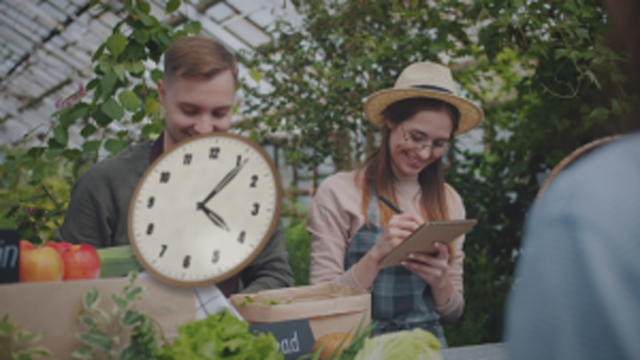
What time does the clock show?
4:06
